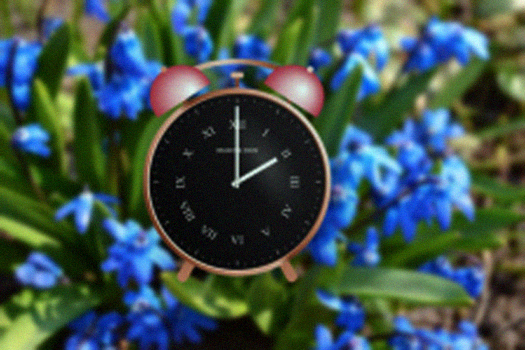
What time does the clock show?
2:00
